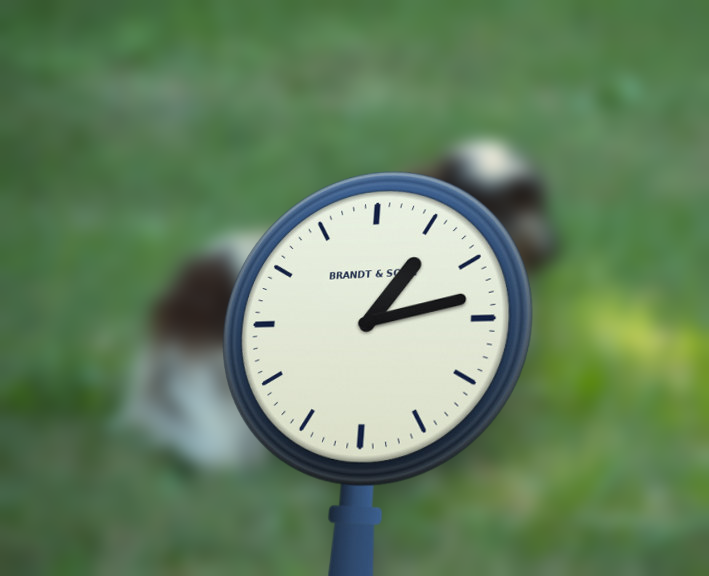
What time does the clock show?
1:13
